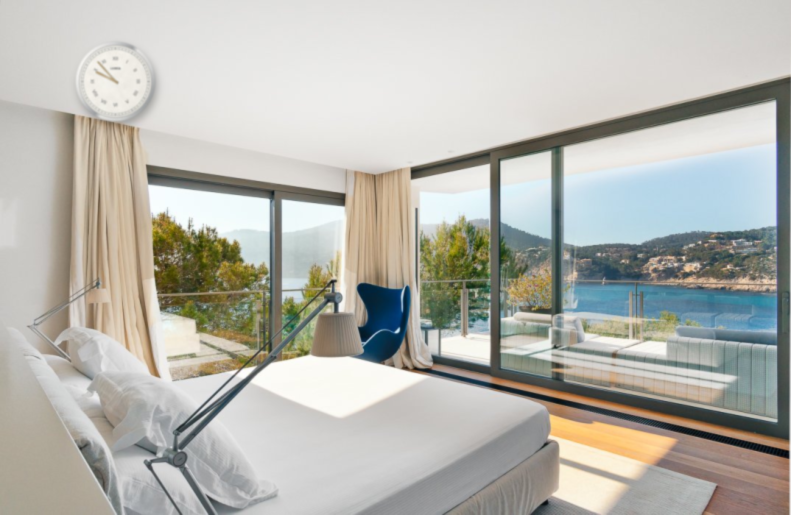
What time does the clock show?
9:53
